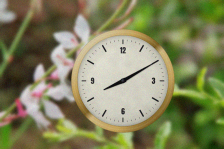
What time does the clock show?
8:10
